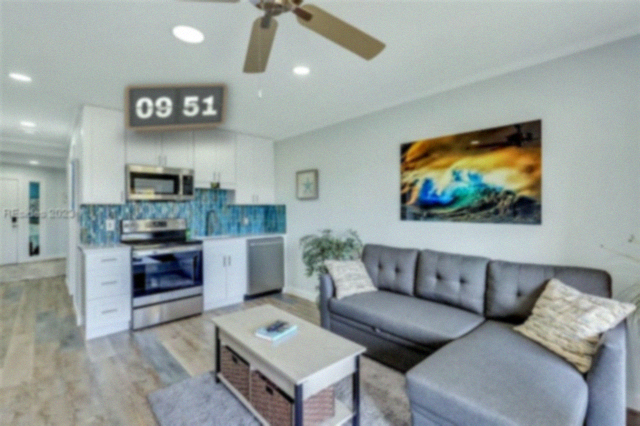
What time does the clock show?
9:51
